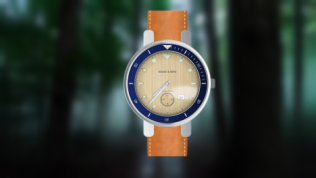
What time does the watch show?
7:37
